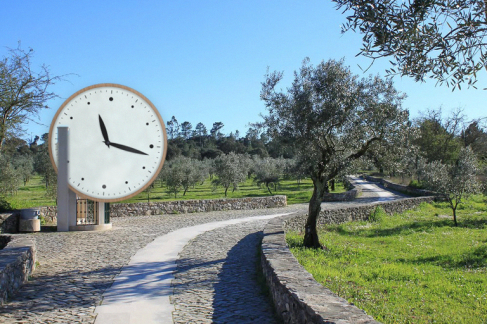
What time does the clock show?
11:17
